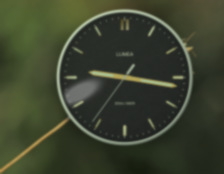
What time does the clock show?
9:16:36
